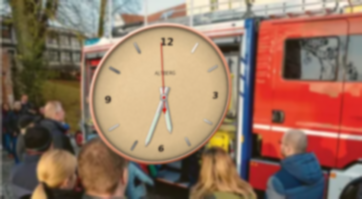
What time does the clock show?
5:32:59
